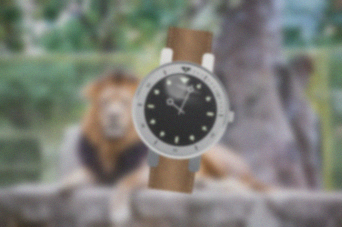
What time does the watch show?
10:03
